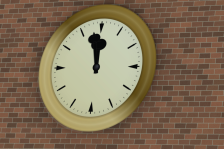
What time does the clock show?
11:58
